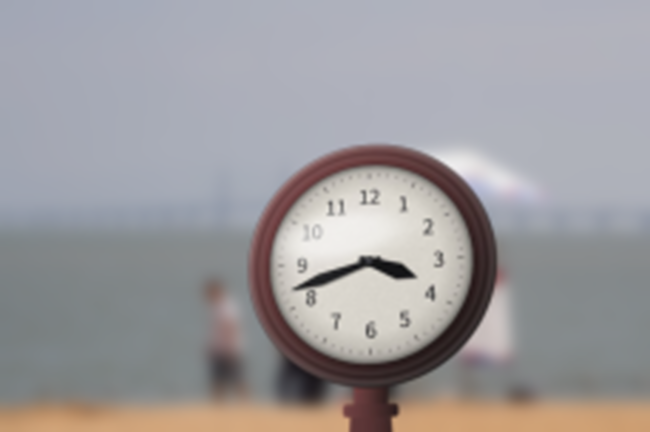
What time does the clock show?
3:42
